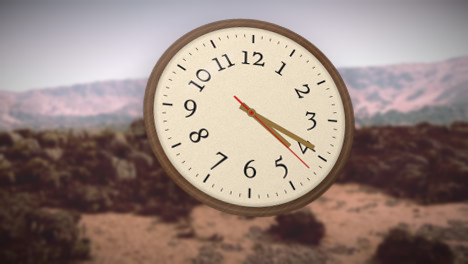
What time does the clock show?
4:19:22
